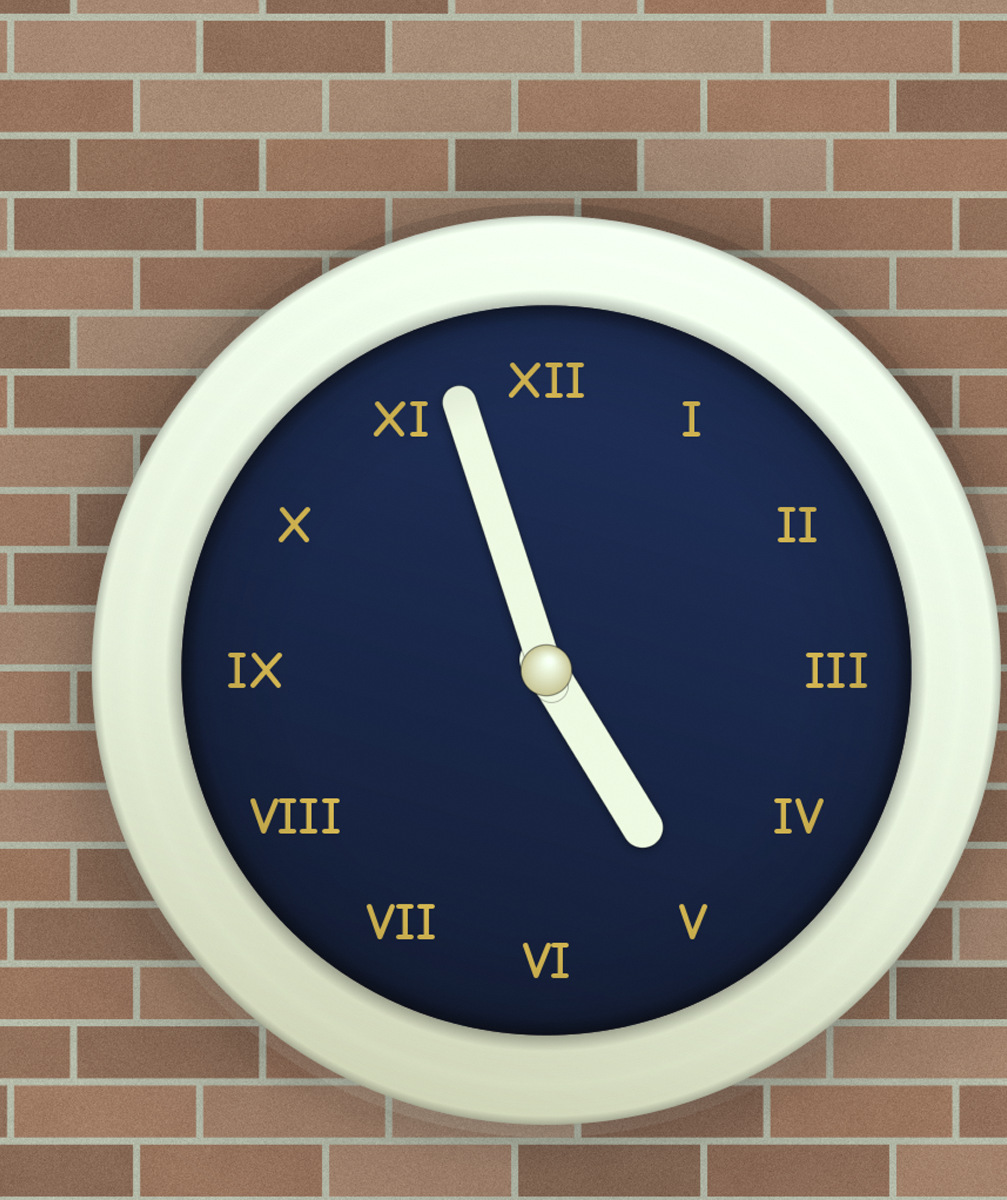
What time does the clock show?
4:57
